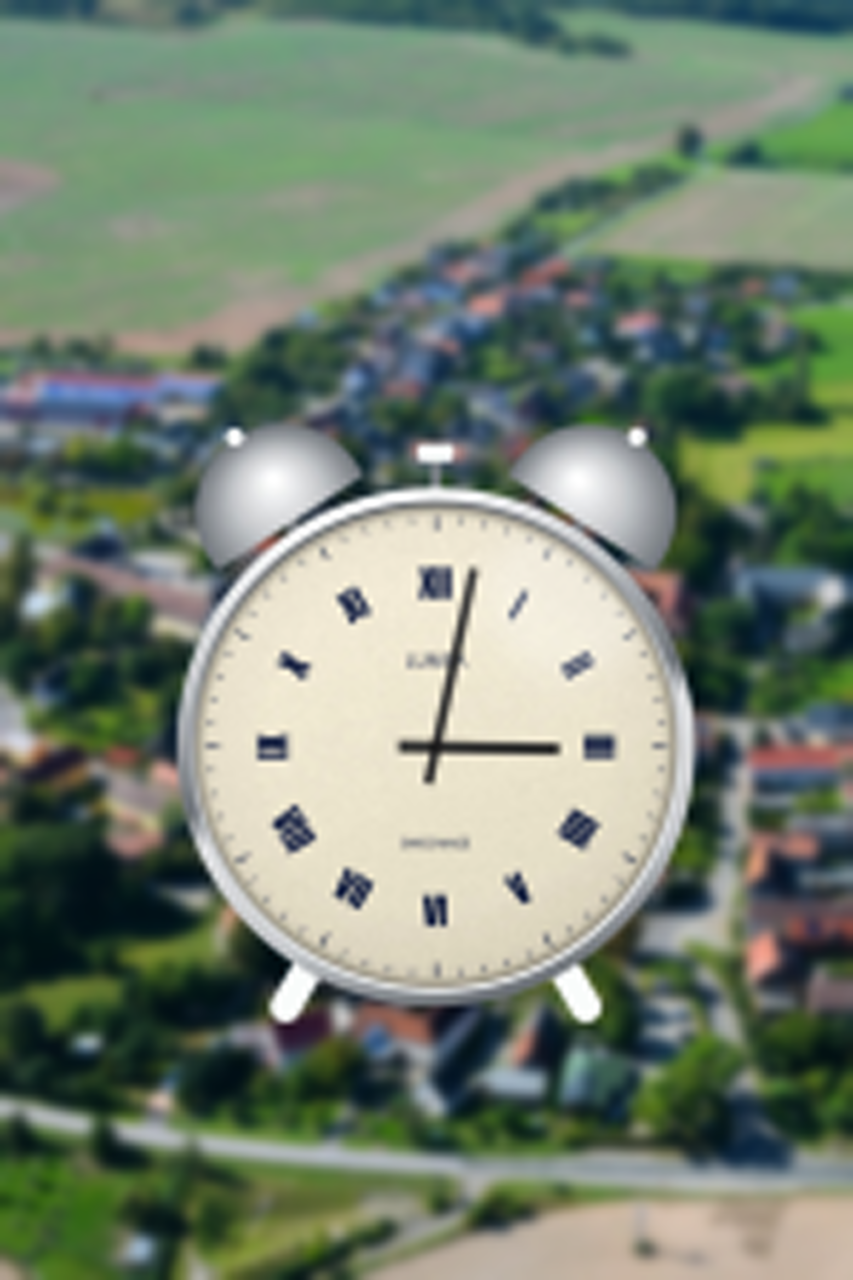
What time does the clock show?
3:02
